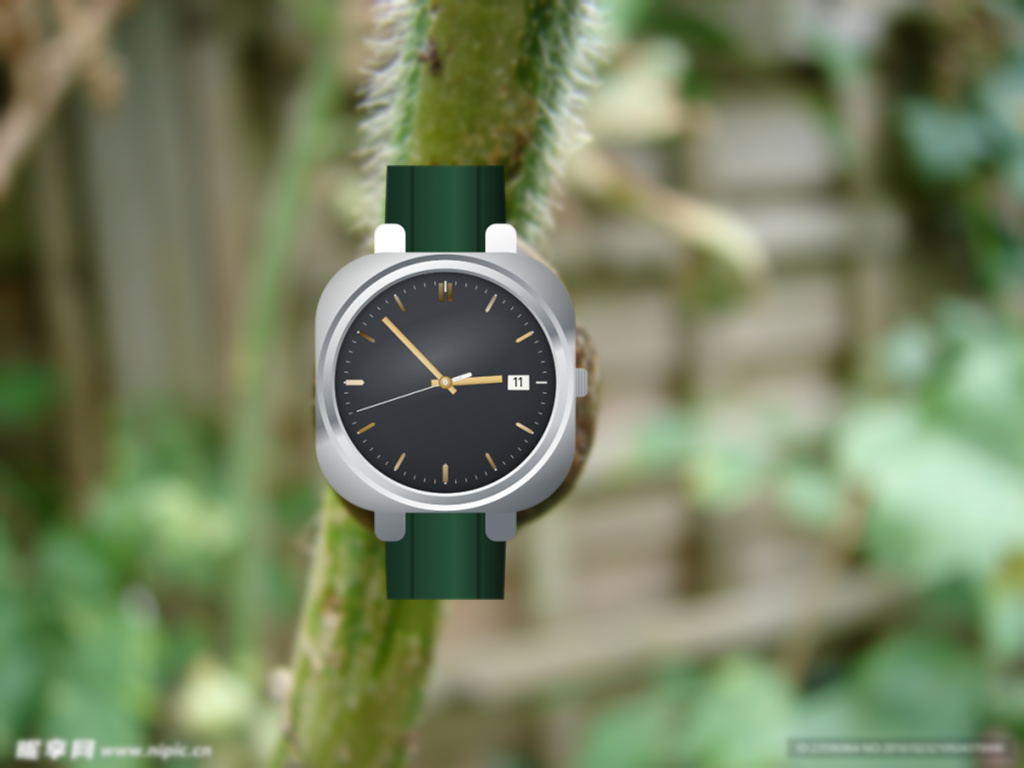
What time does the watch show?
2:52:42
